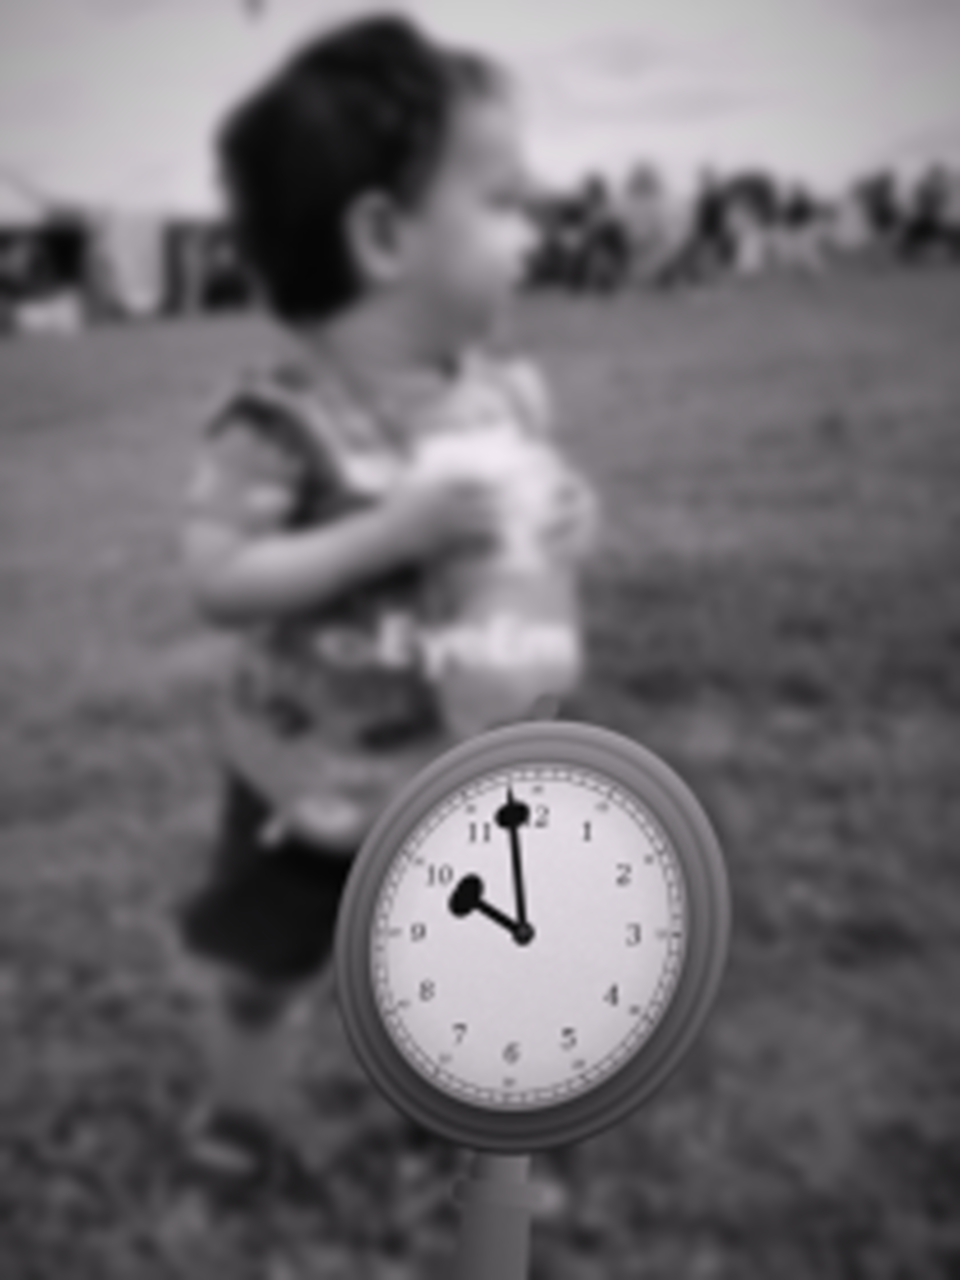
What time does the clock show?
9:58
